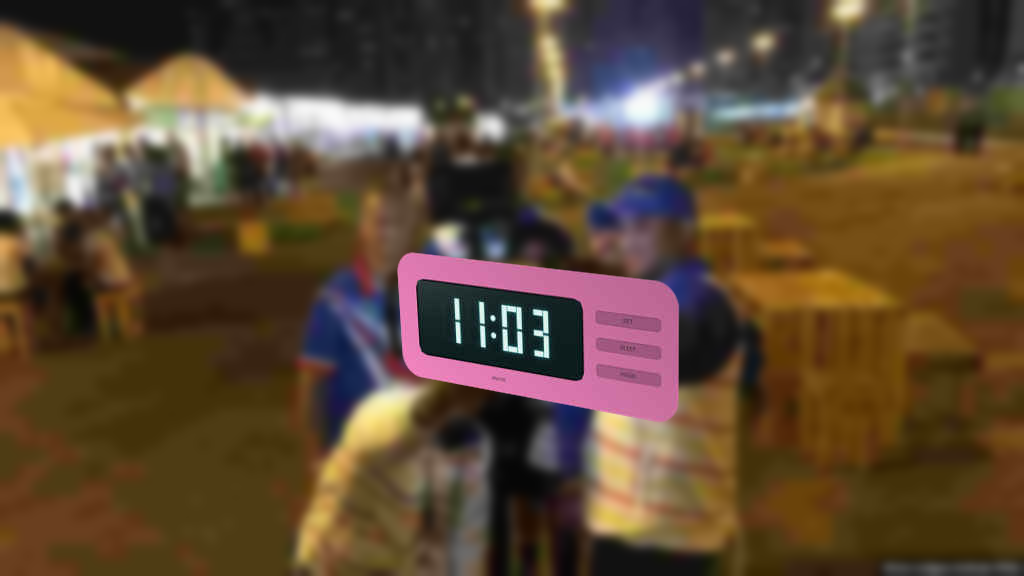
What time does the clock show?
11:03
